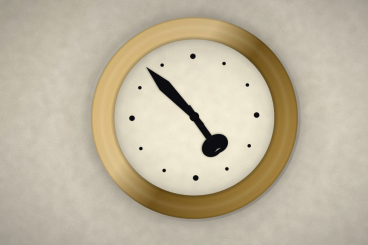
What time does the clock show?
4:53
